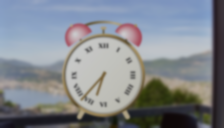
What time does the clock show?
6:37
